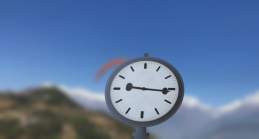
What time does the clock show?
9:16
